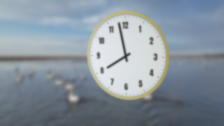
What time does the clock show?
7:58
